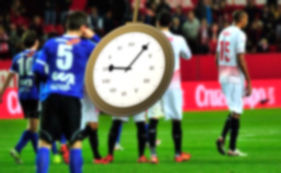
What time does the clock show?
9:06
